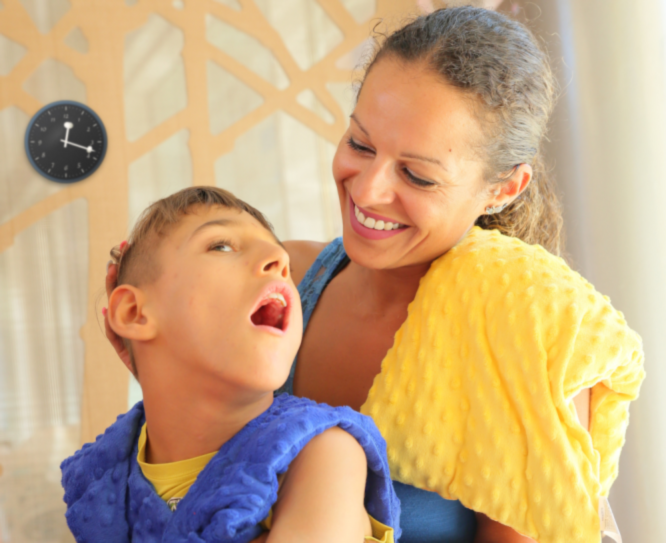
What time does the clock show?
12:18
